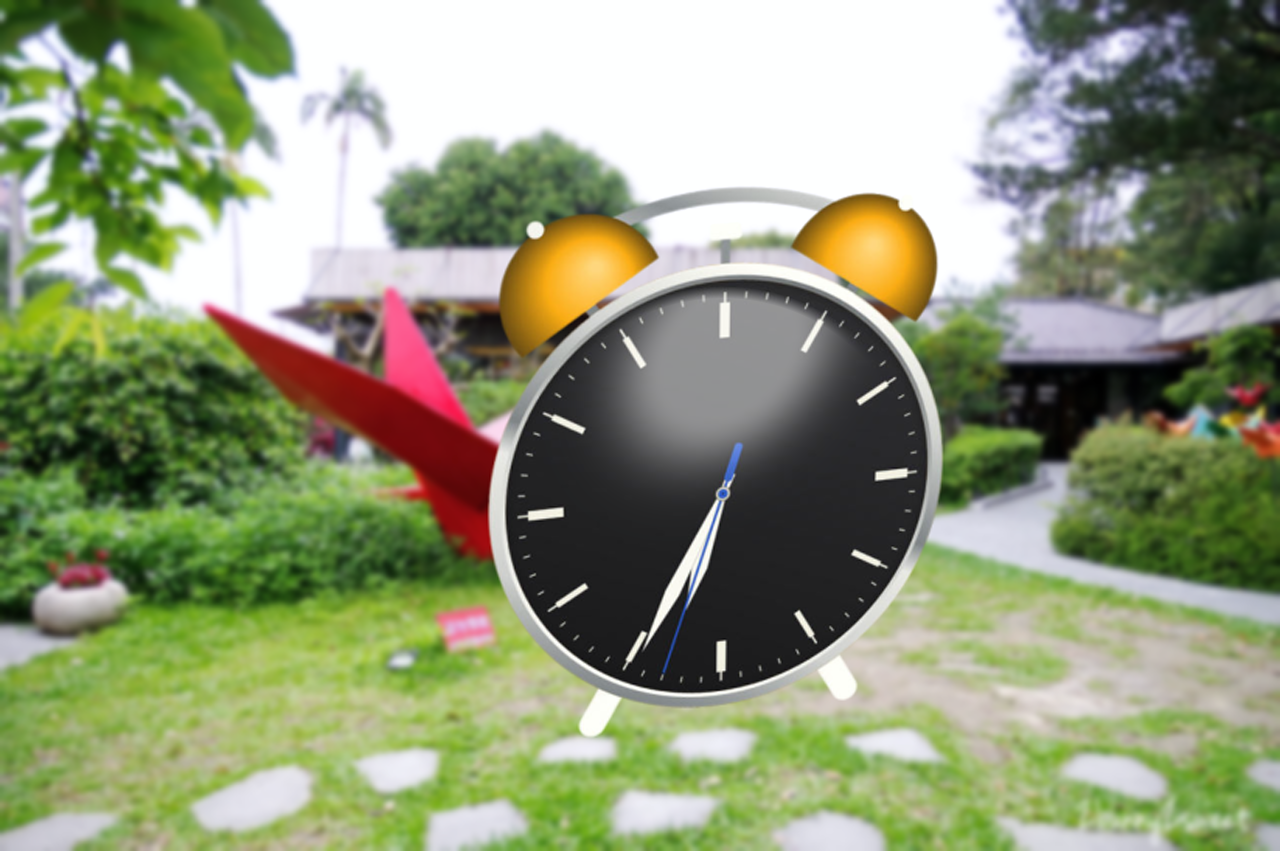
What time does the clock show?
6:34:33
